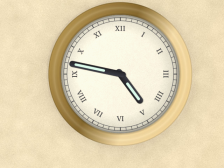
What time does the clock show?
4:47
